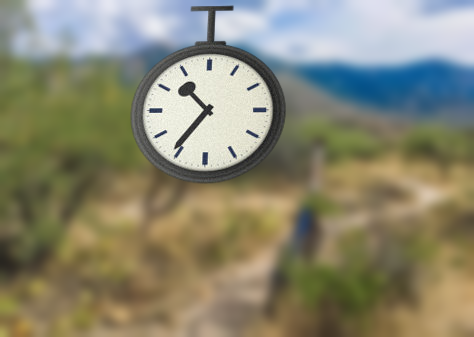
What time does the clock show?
10:36
